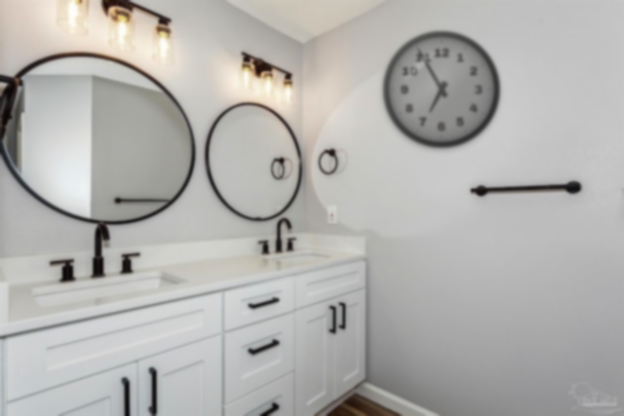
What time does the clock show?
6:55
